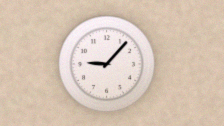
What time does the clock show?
9:07
